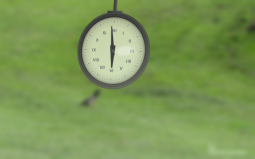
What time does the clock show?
5:59
